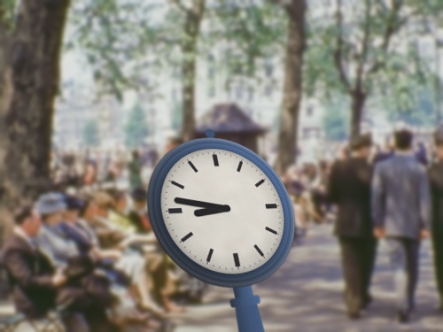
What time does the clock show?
8:47
